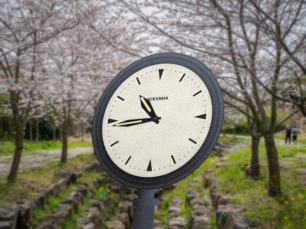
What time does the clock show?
10:44
